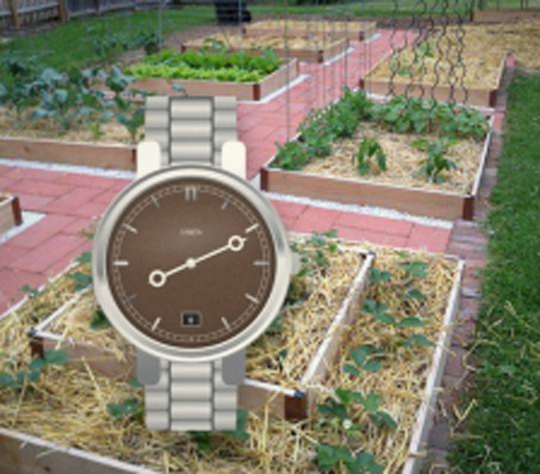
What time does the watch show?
8:11
